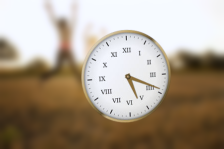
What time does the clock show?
5:19
